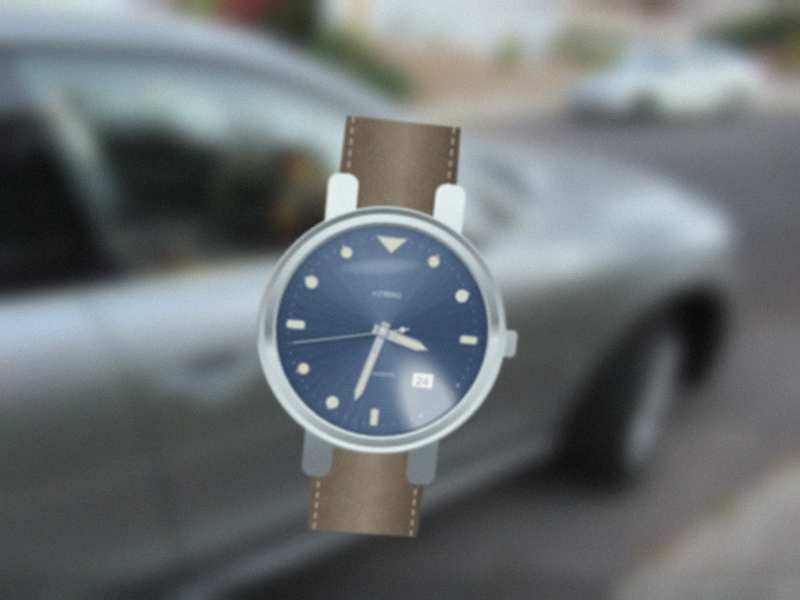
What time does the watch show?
3:32:43
